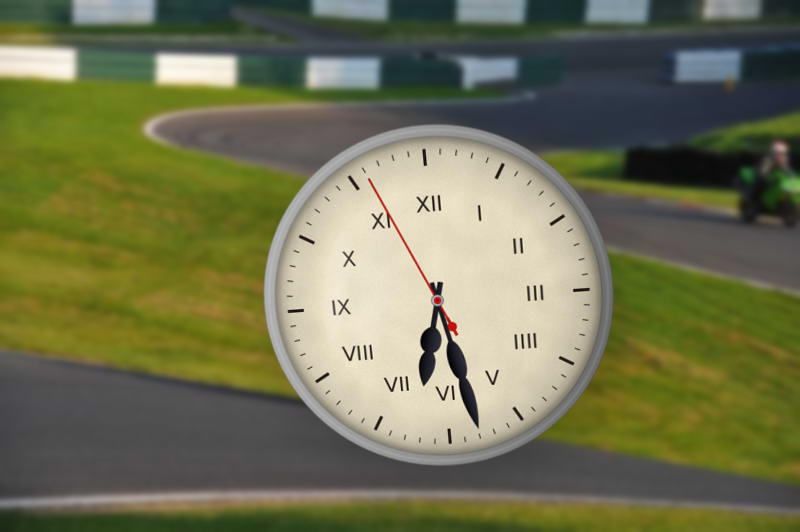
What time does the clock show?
6:27:56
